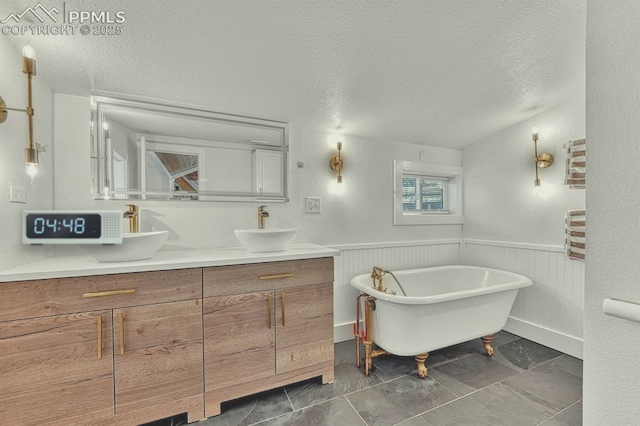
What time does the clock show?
4:48
